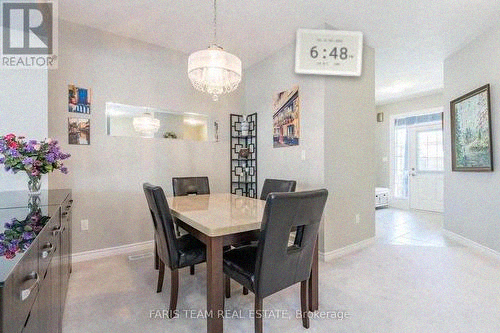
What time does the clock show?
6:48
